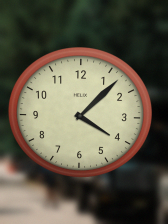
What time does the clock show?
4:07
